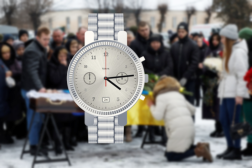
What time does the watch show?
4:14
